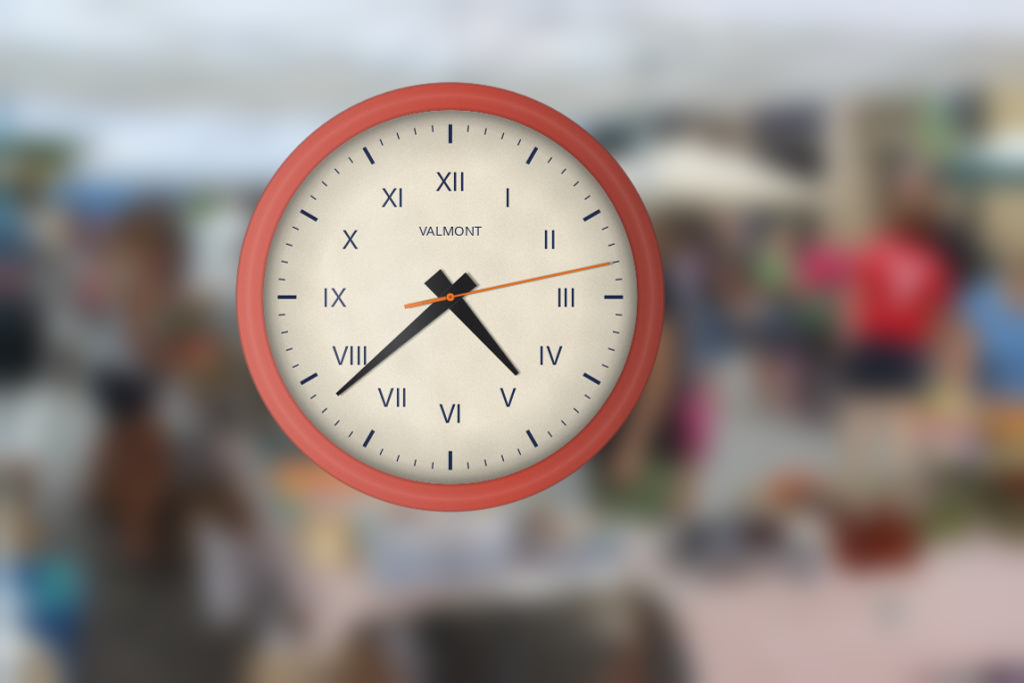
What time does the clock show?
4:38:13
